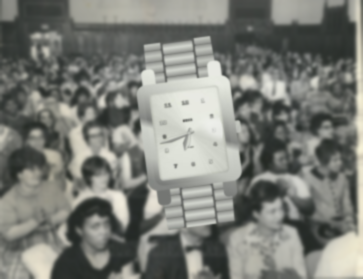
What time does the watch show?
6:43
